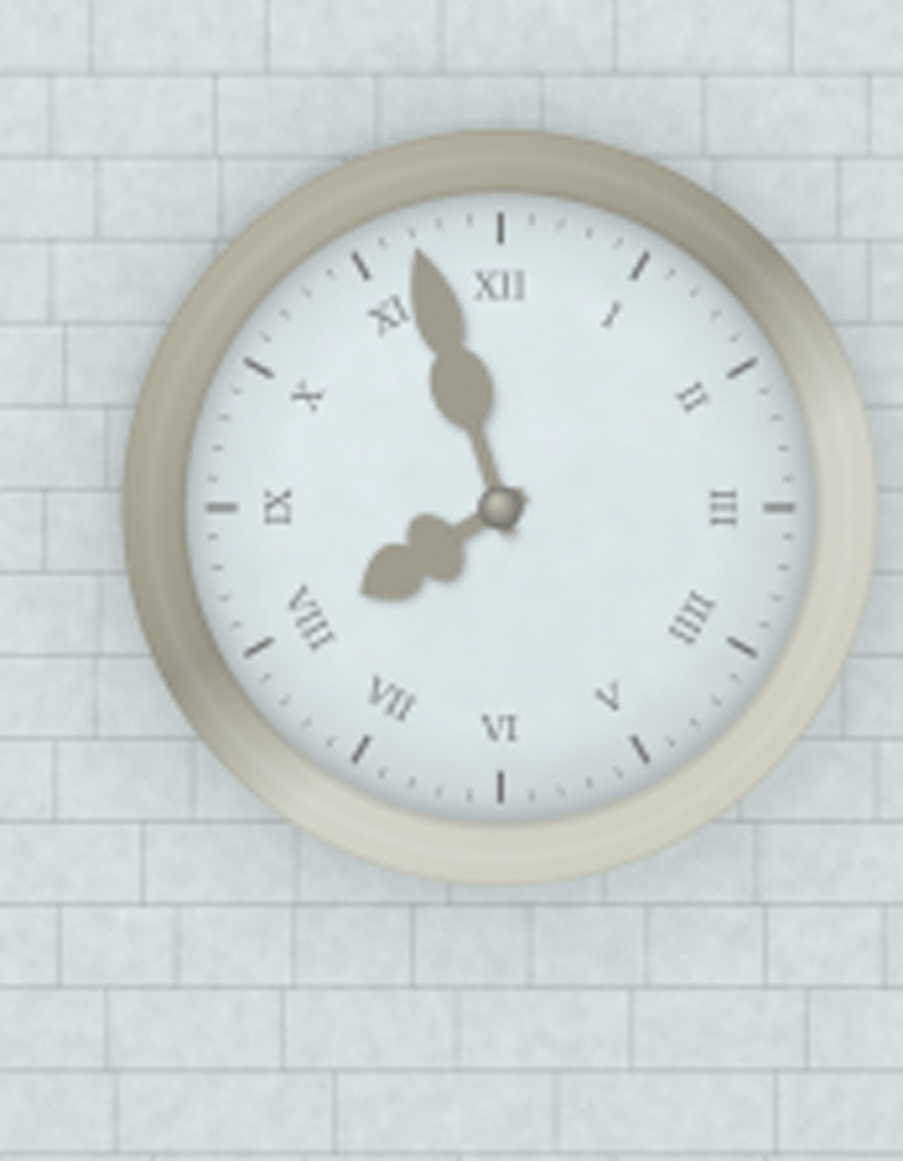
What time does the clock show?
7:57
